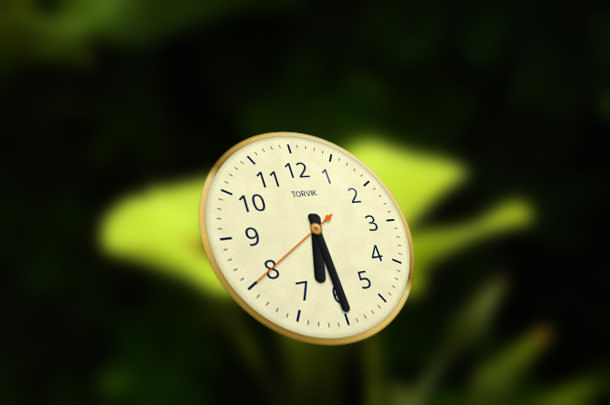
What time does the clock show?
6:29:40
